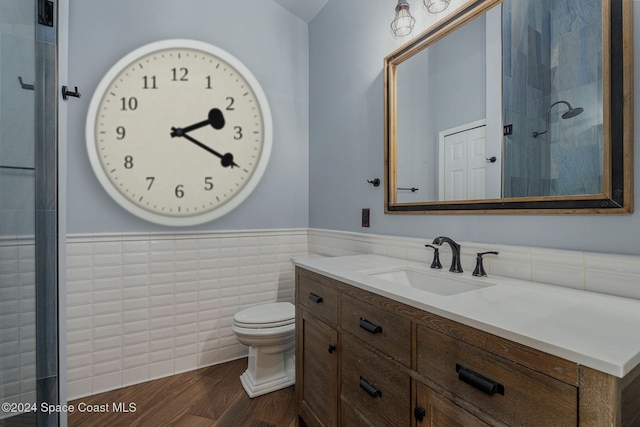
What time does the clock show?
2:20
